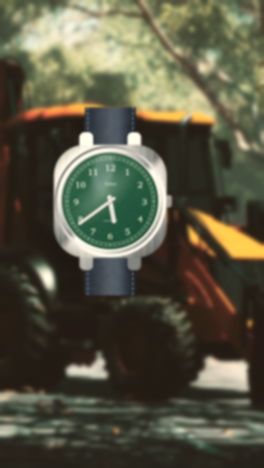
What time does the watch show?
5:39
